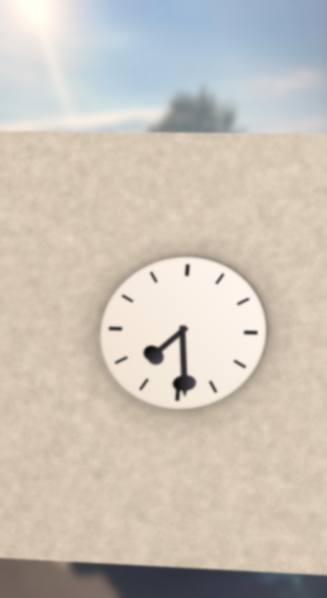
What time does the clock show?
7:29
